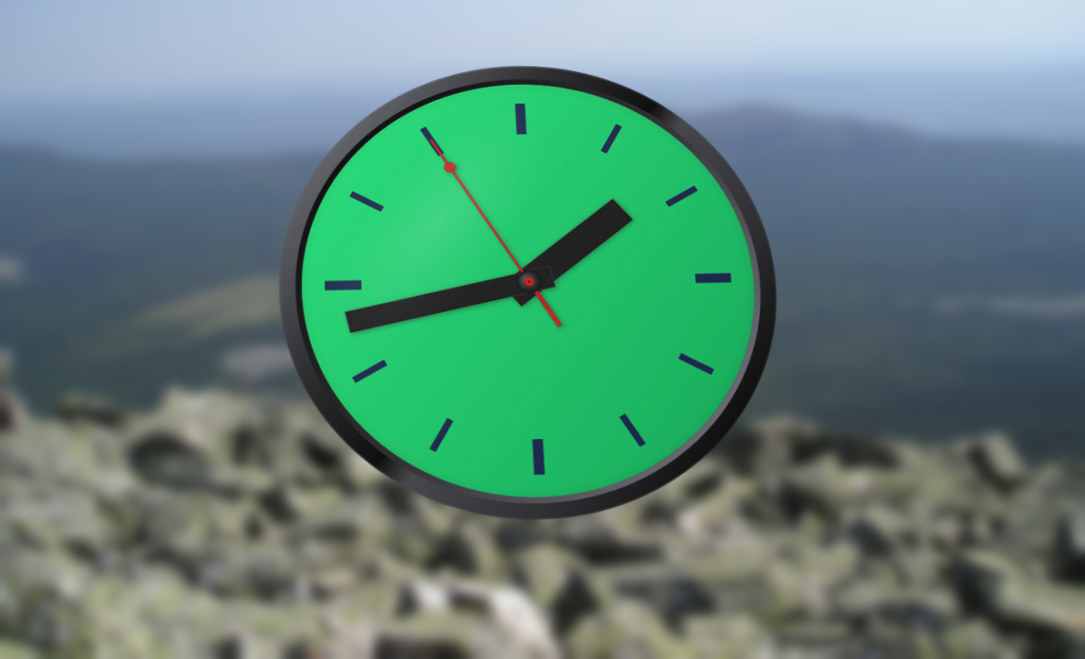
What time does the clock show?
1:42:55
